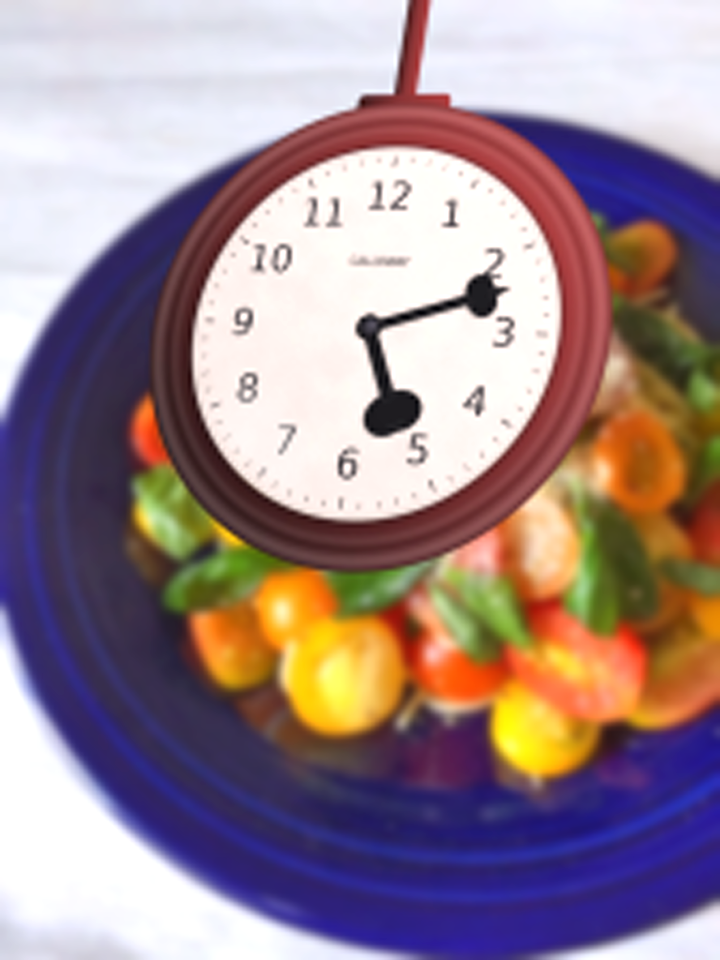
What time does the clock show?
5:12
